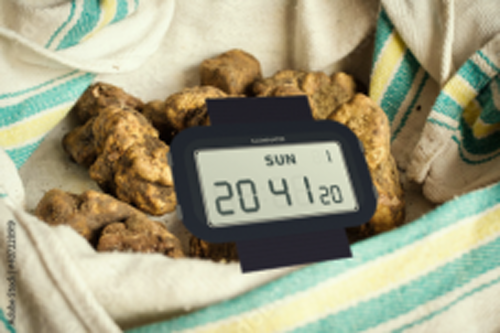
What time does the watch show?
20:41:20
